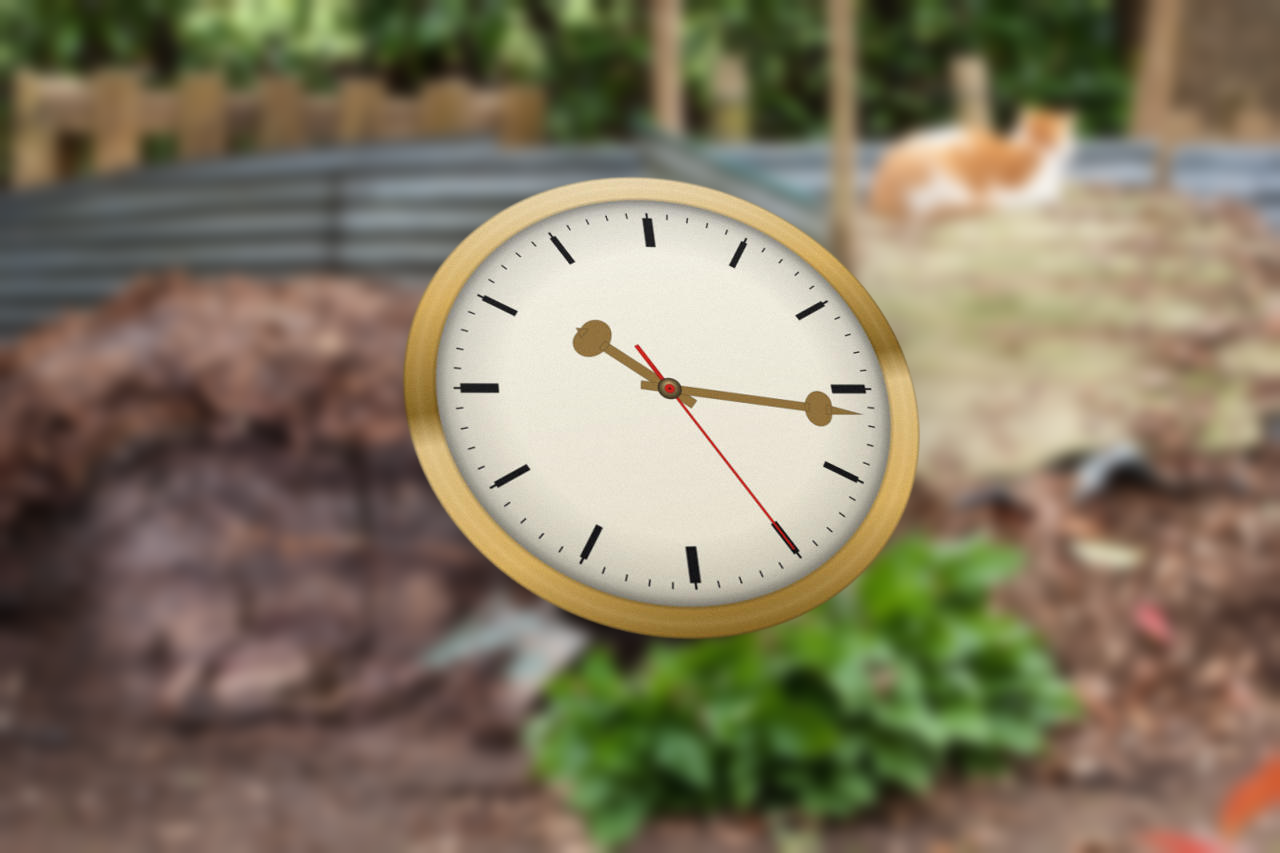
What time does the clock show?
10:16:25
